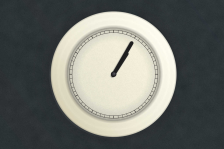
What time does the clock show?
1:05
